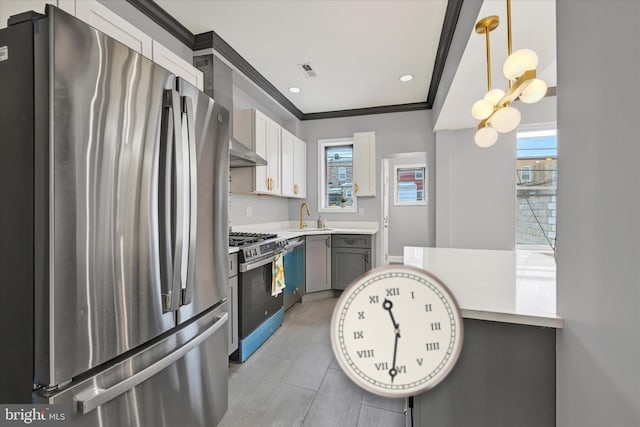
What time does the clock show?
11:32
